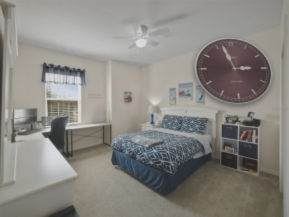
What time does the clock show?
2:57
